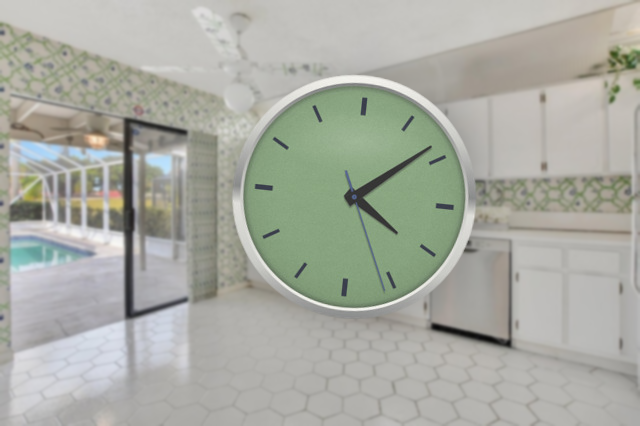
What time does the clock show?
4:08:26
